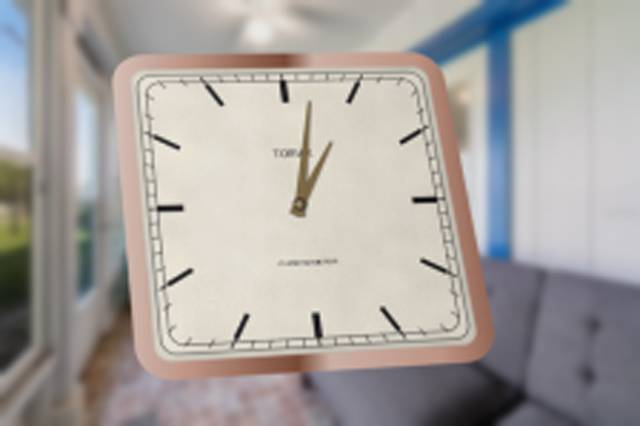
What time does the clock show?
1:02
